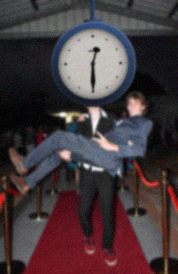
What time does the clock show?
12:30
